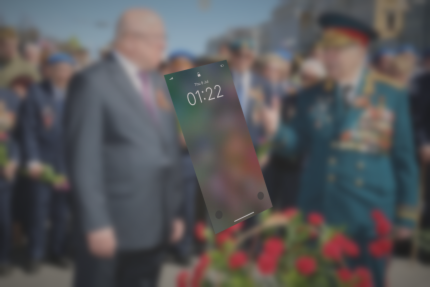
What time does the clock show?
1:22
